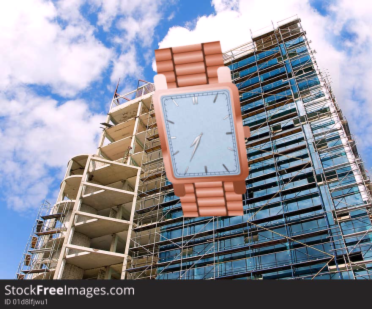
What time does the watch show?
7:35
